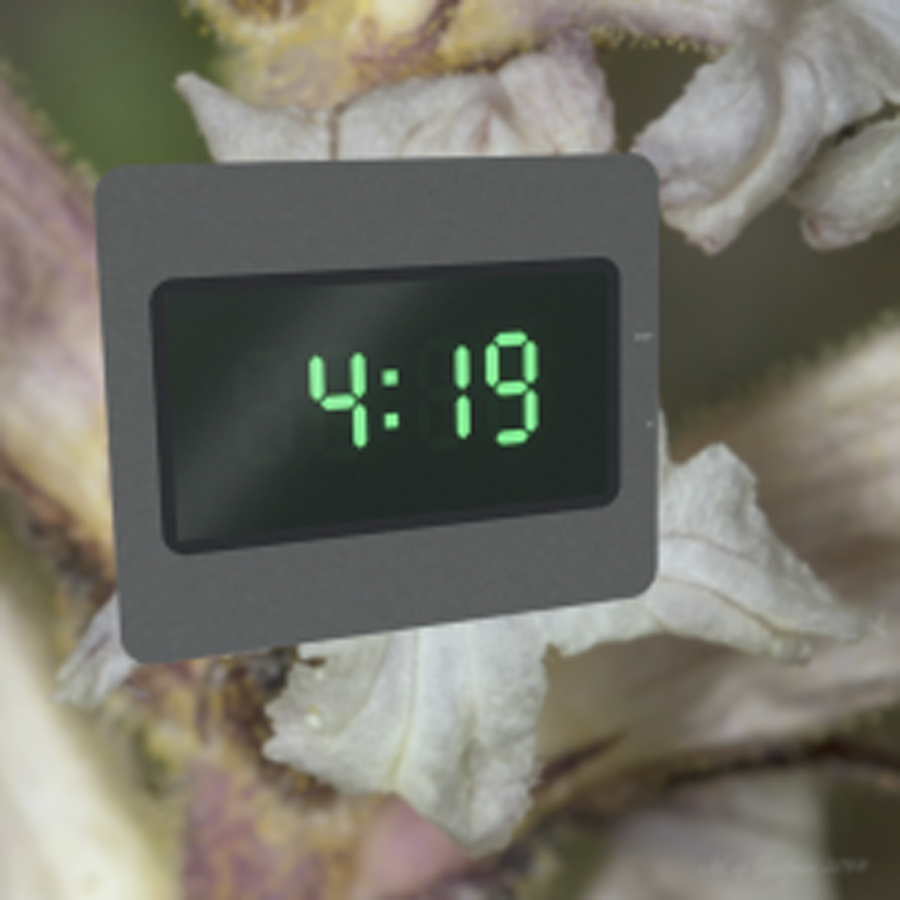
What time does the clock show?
4:19
